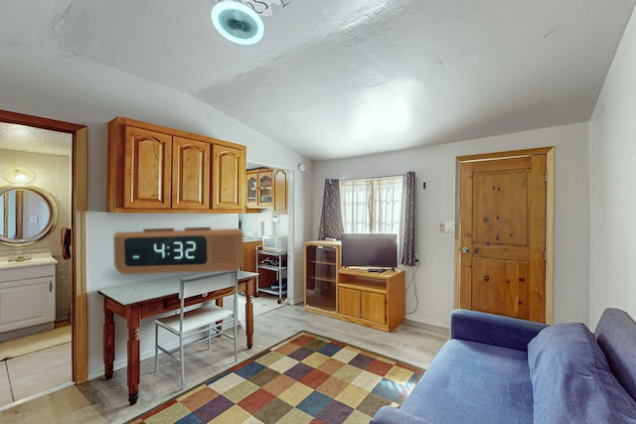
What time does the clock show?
4:32
